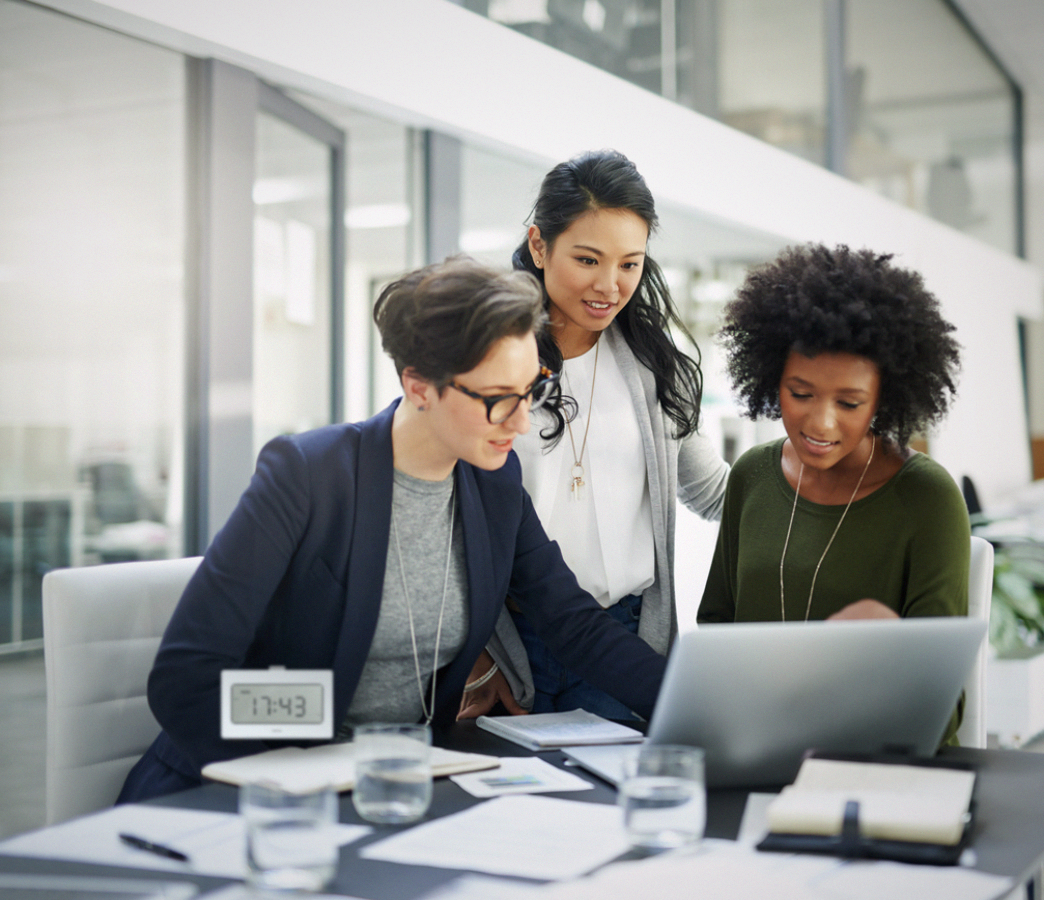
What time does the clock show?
17:43
